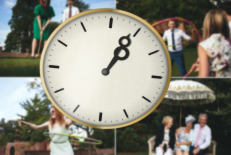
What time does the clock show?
1:04
